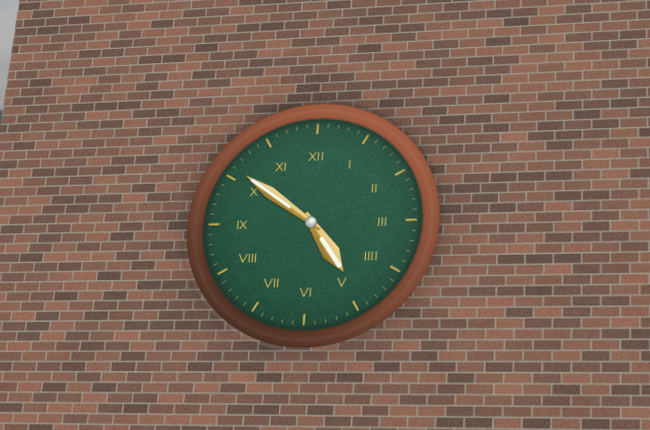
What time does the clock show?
4:51
